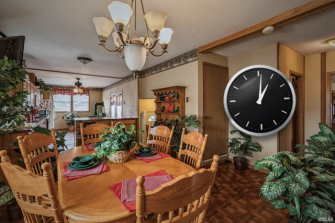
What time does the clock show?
1:01
